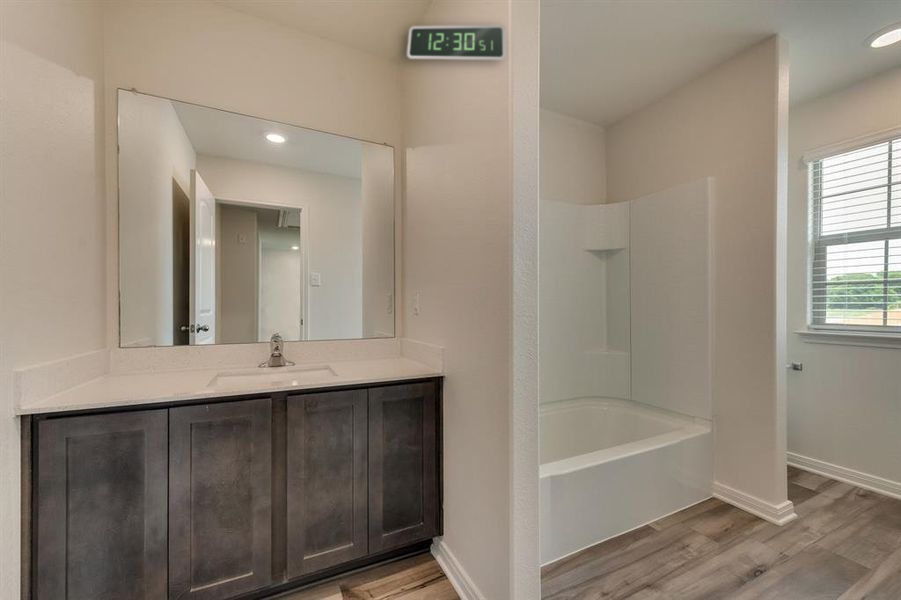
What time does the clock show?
12:30
